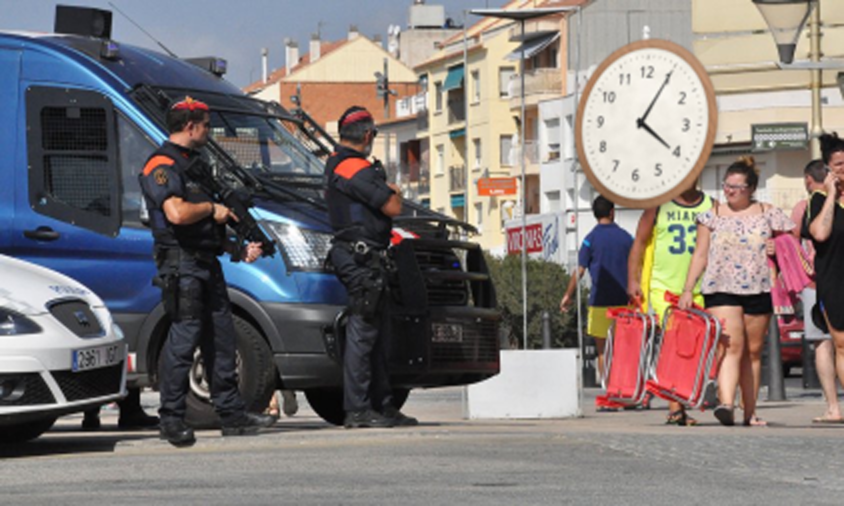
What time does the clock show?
4:05
